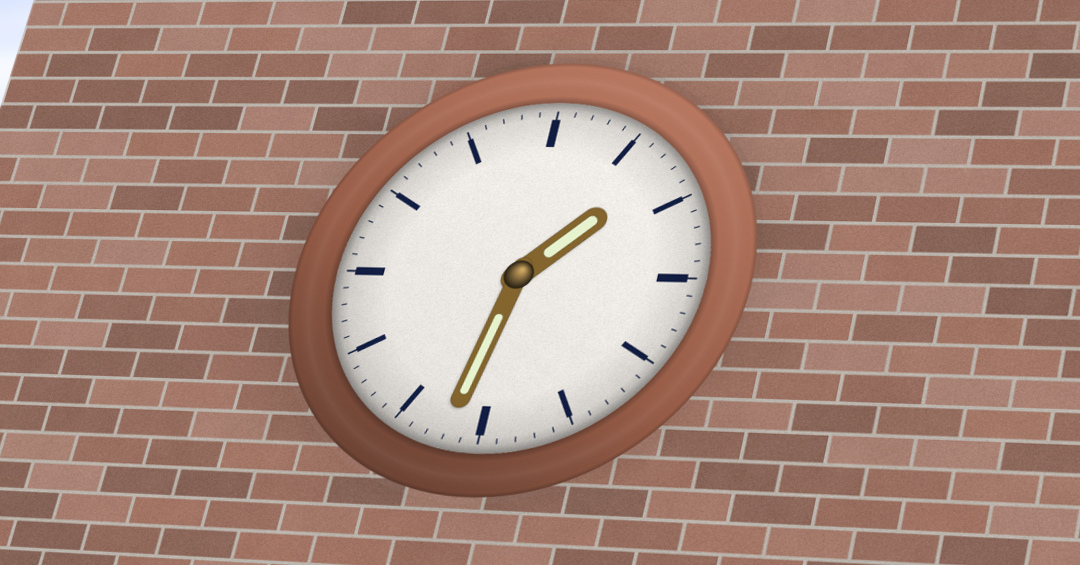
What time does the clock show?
1:32
